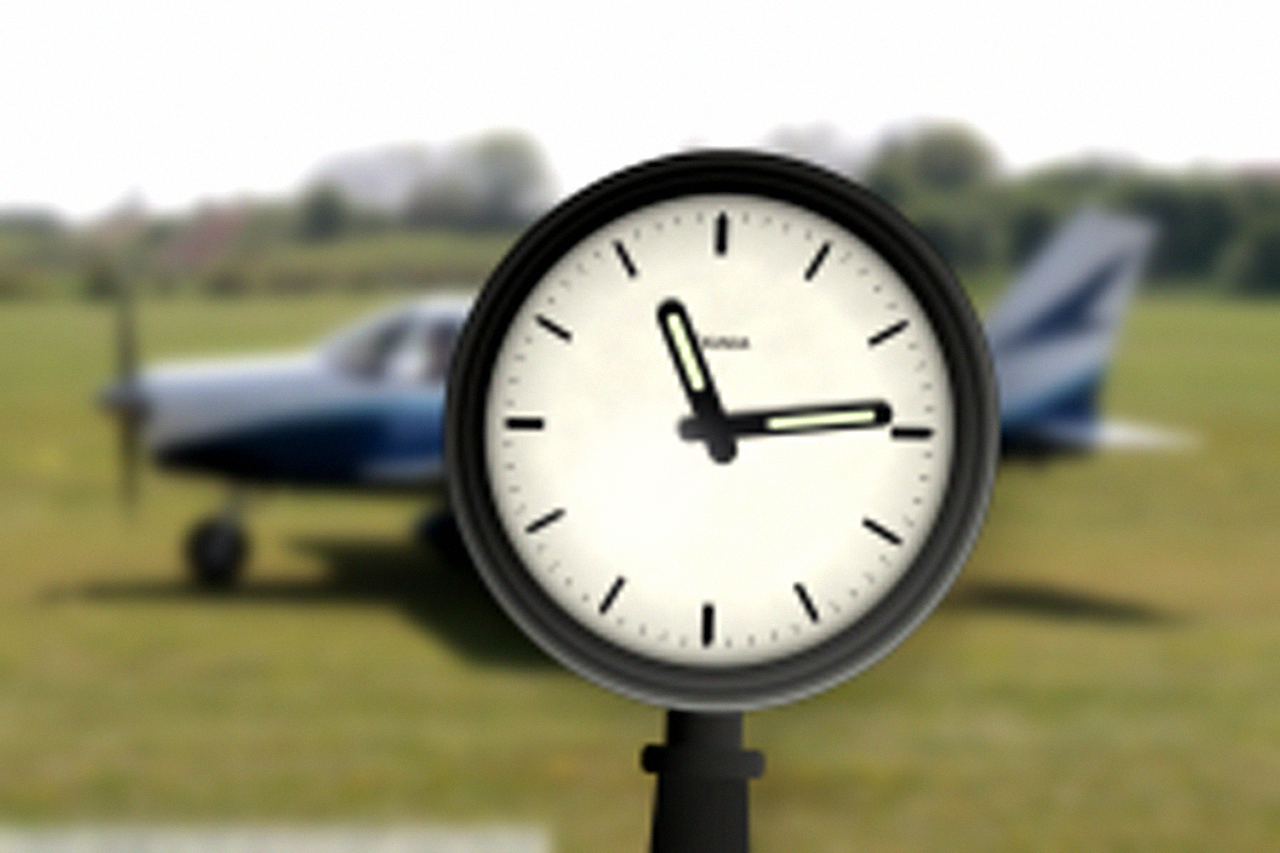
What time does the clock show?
11:14
